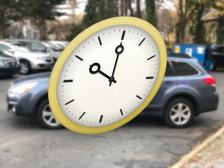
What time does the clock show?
10:00
